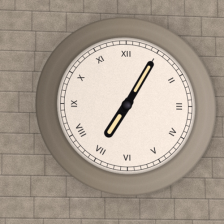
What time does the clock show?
7:05
